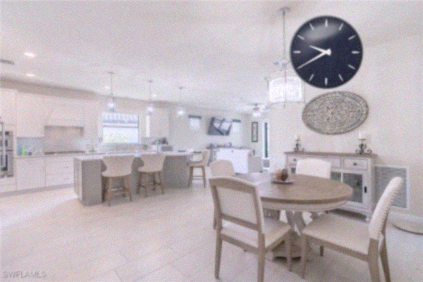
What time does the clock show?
9:40
